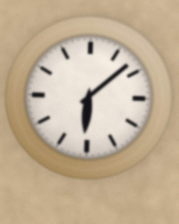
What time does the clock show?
6:08
